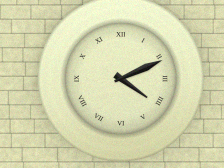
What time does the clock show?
4:11
